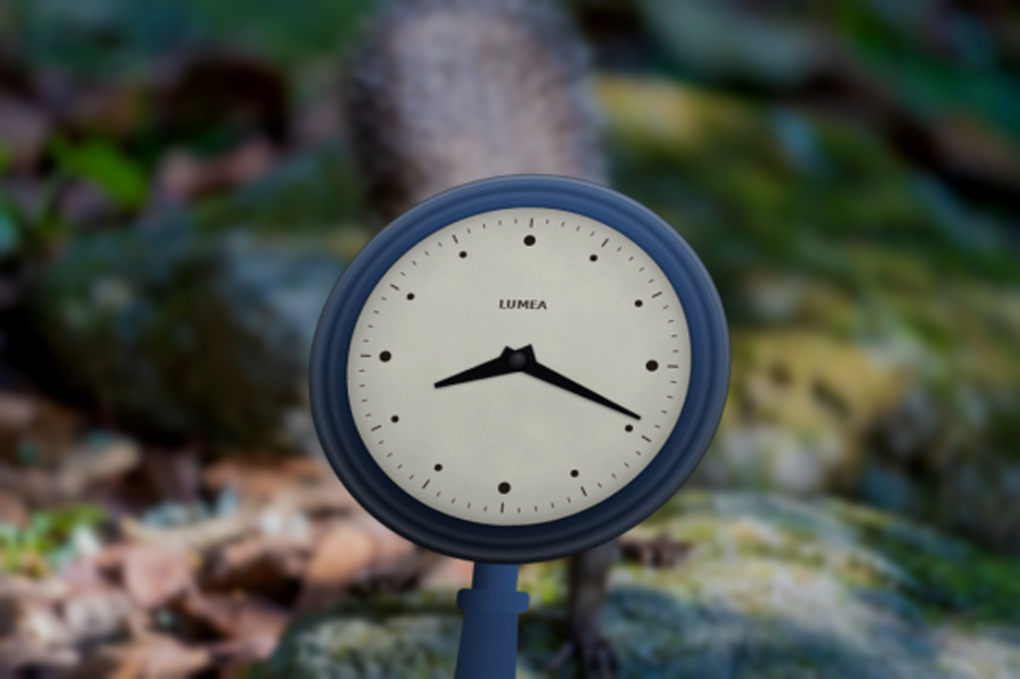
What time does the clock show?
8:19
